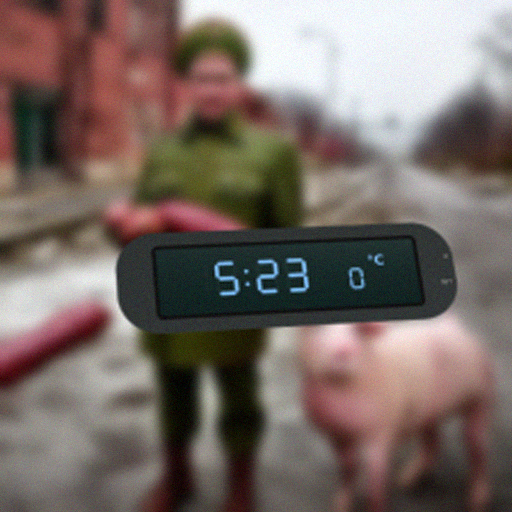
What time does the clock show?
5:23
